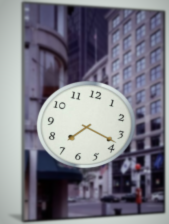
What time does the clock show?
7:18
